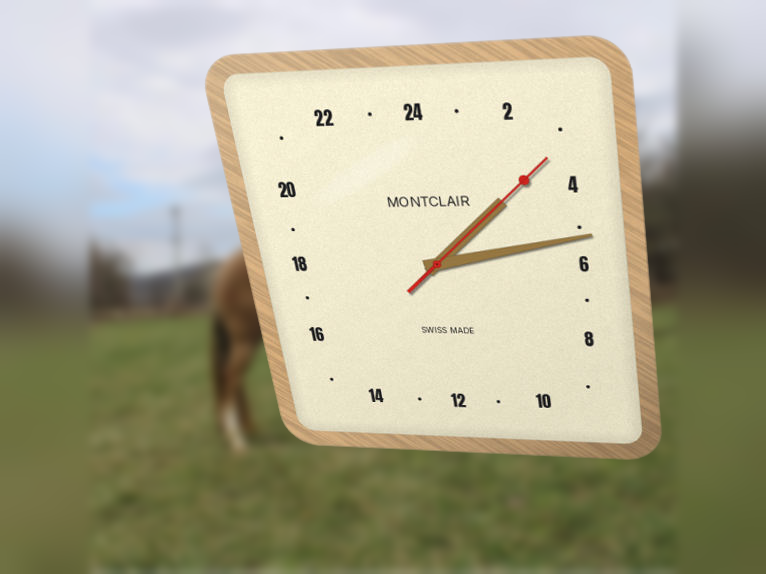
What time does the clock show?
3:13:08
